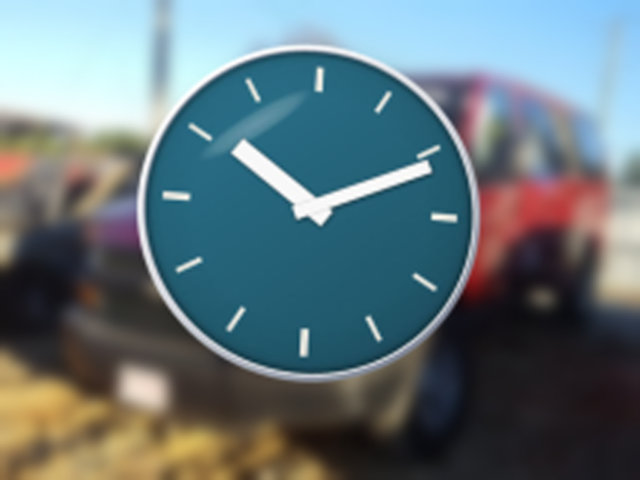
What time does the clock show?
10:11
